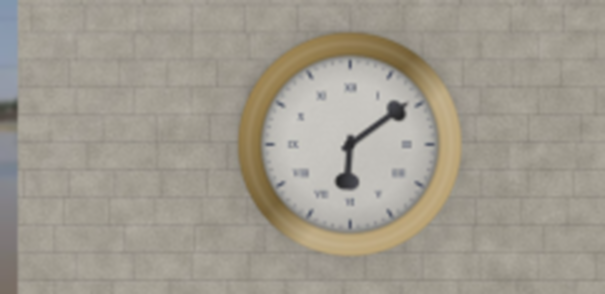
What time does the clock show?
6:09
